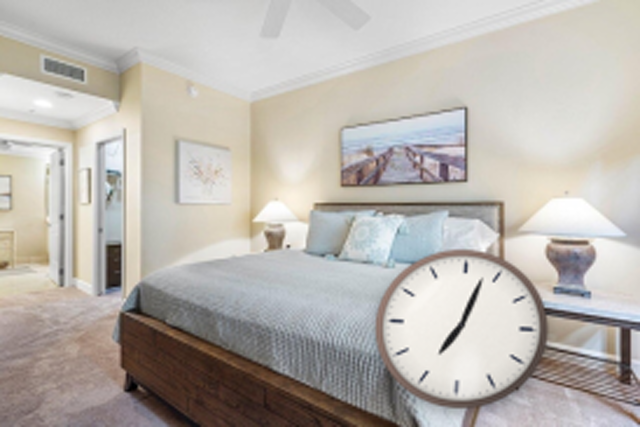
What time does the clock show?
7:03
